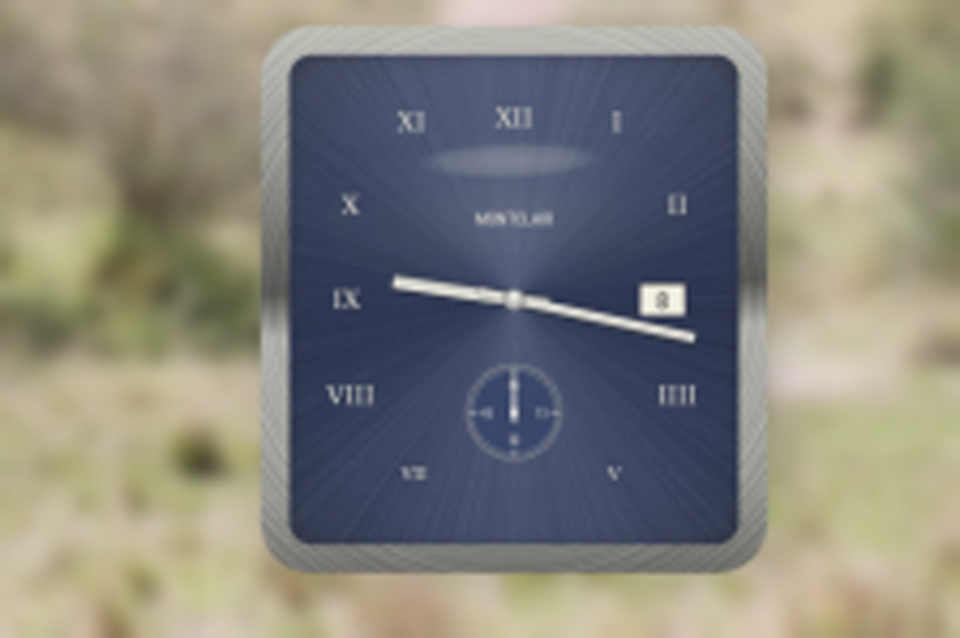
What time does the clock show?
9:17
